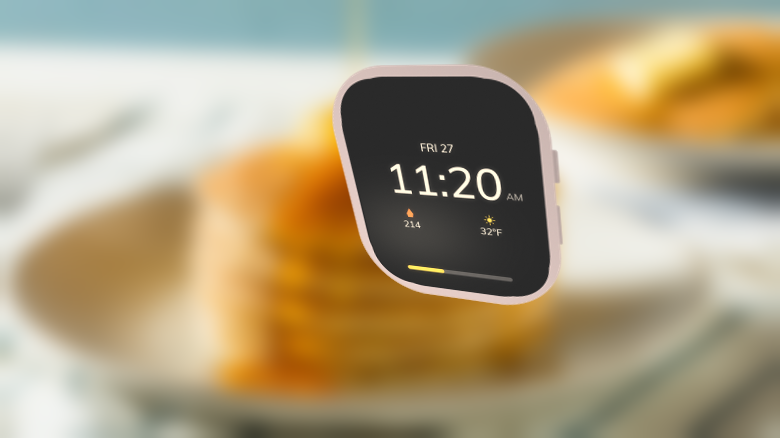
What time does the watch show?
11:20
